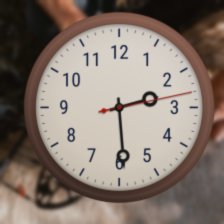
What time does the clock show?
2:29:13
